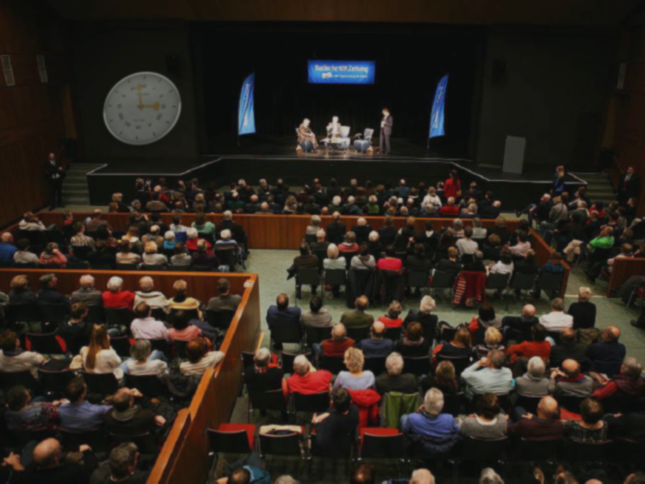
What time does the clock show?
2:58
